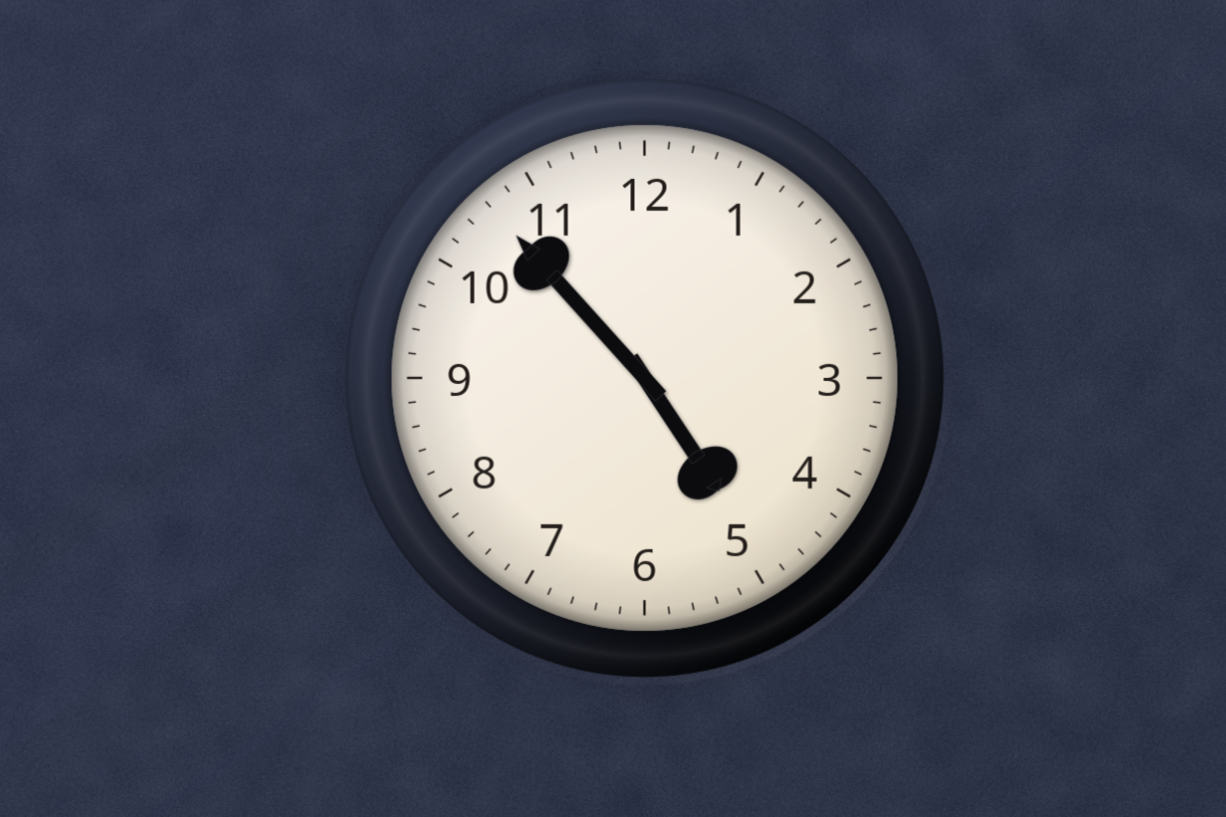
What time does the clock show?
4:53
